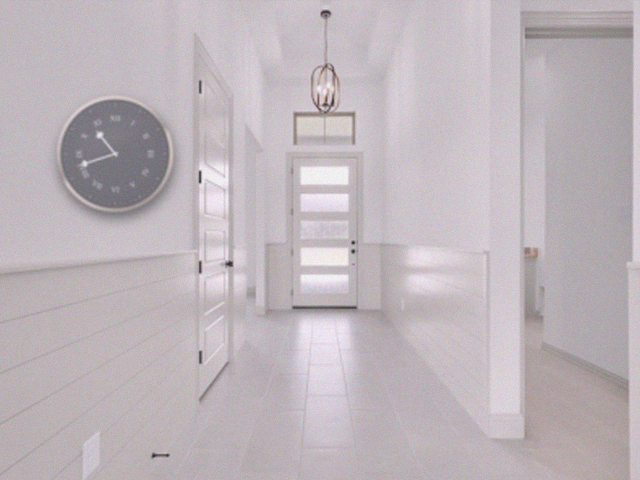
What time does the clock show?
10:42
